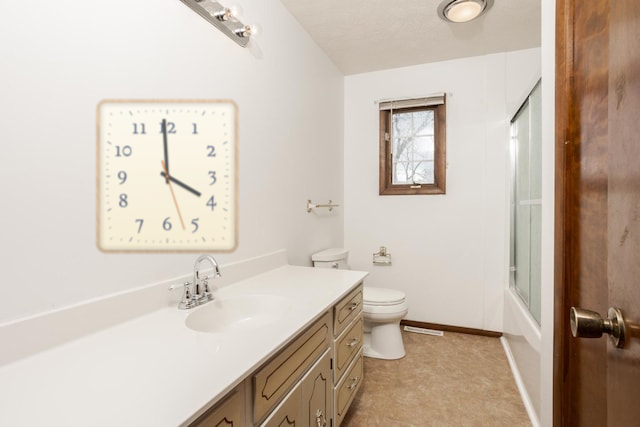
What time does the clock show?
3:59:27
